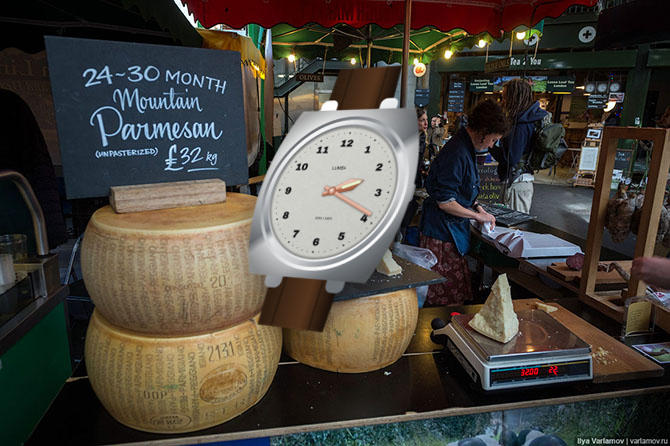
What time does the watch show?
2:19
